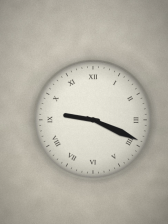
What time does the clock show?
9:19
